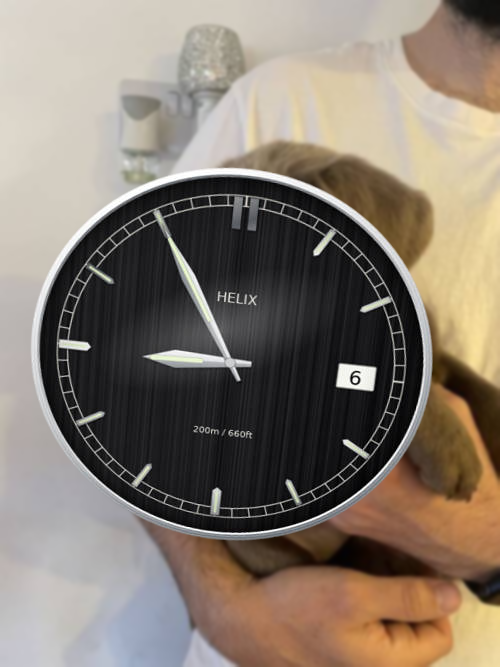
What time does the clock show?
8:55
